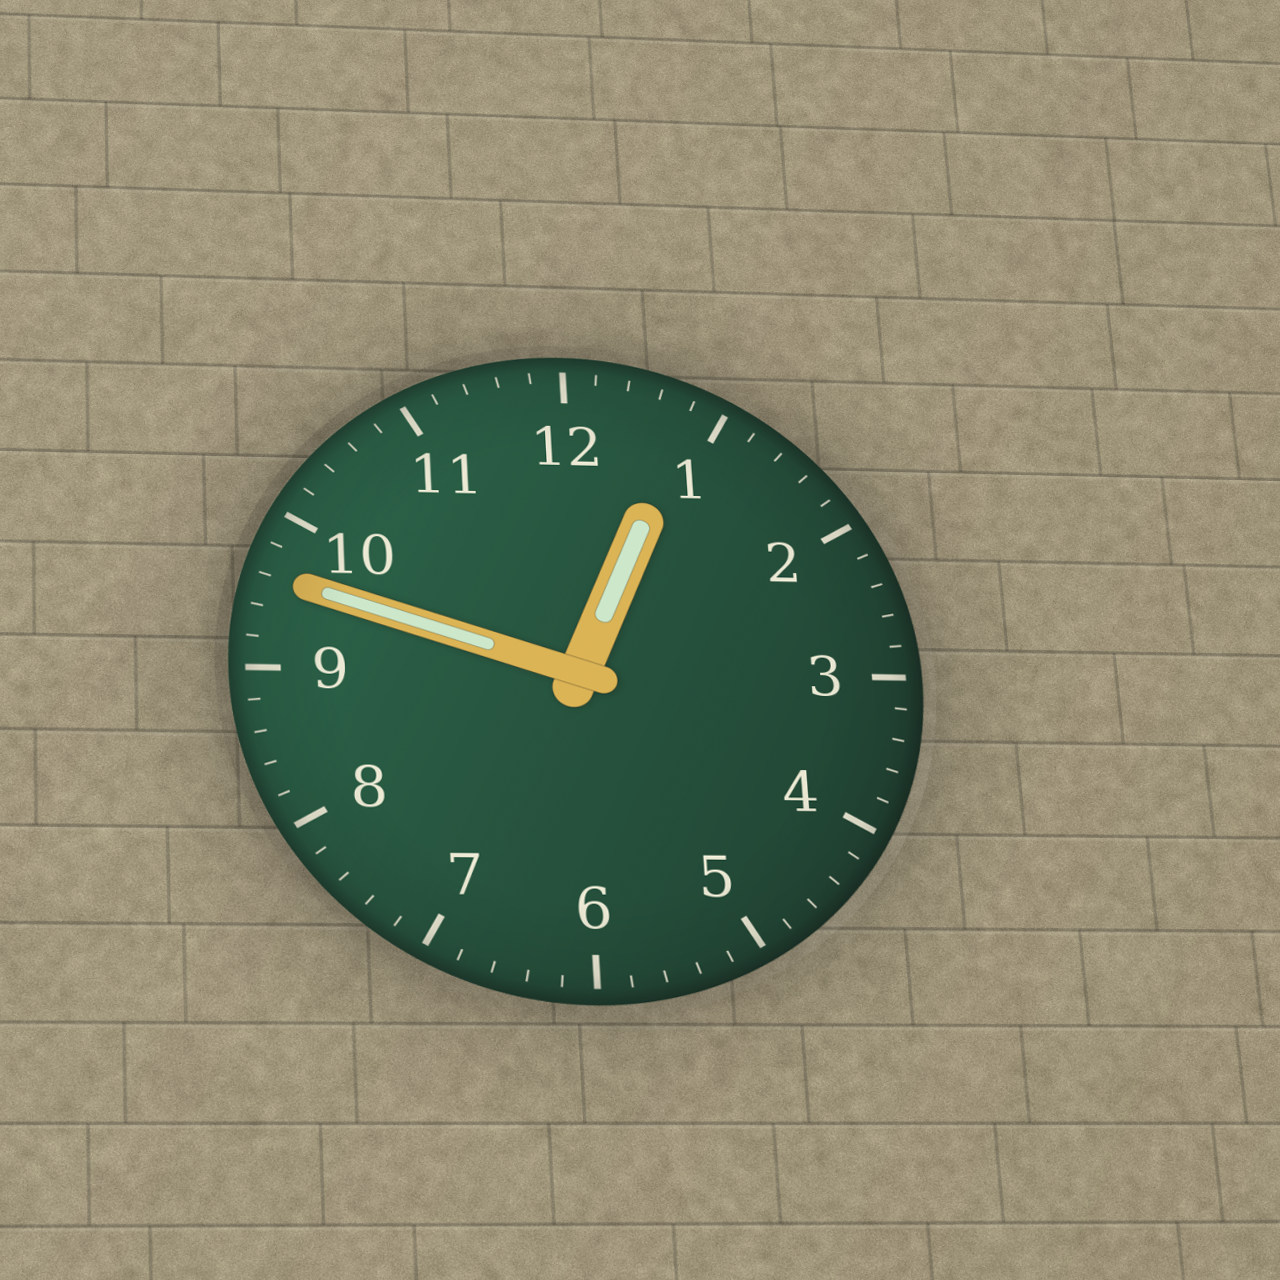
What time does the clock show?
12:48
